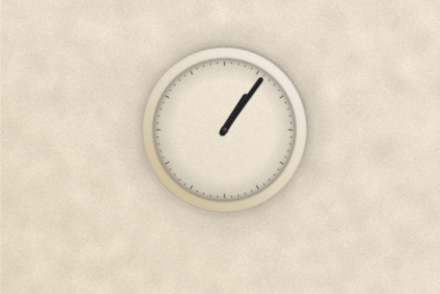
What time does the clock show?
1:06
